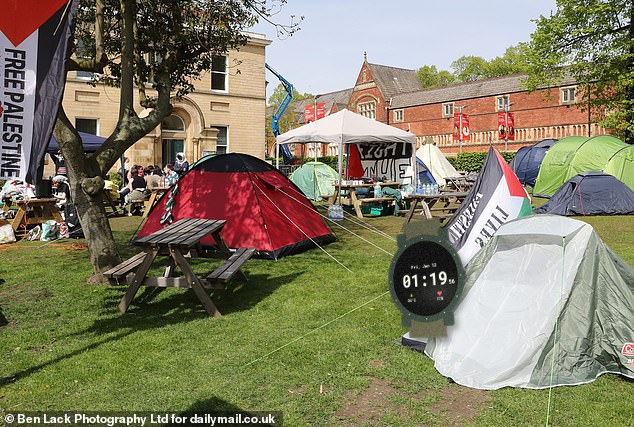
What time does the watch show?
1:19
